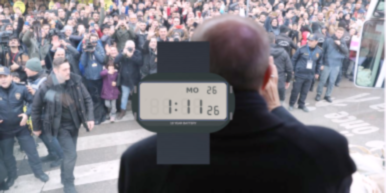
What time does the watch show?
1:11
